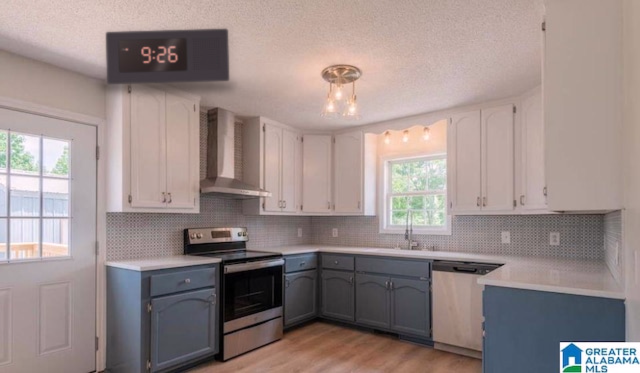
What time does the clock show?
9:26
